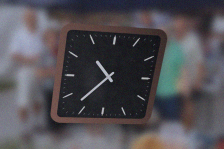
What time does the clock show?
10:37
